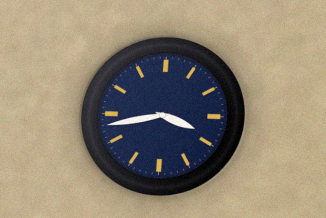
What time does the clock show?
3:43
